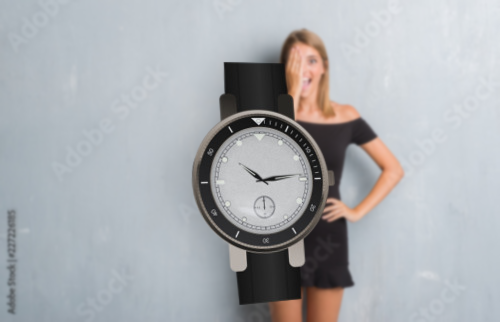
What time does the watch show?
10:14
